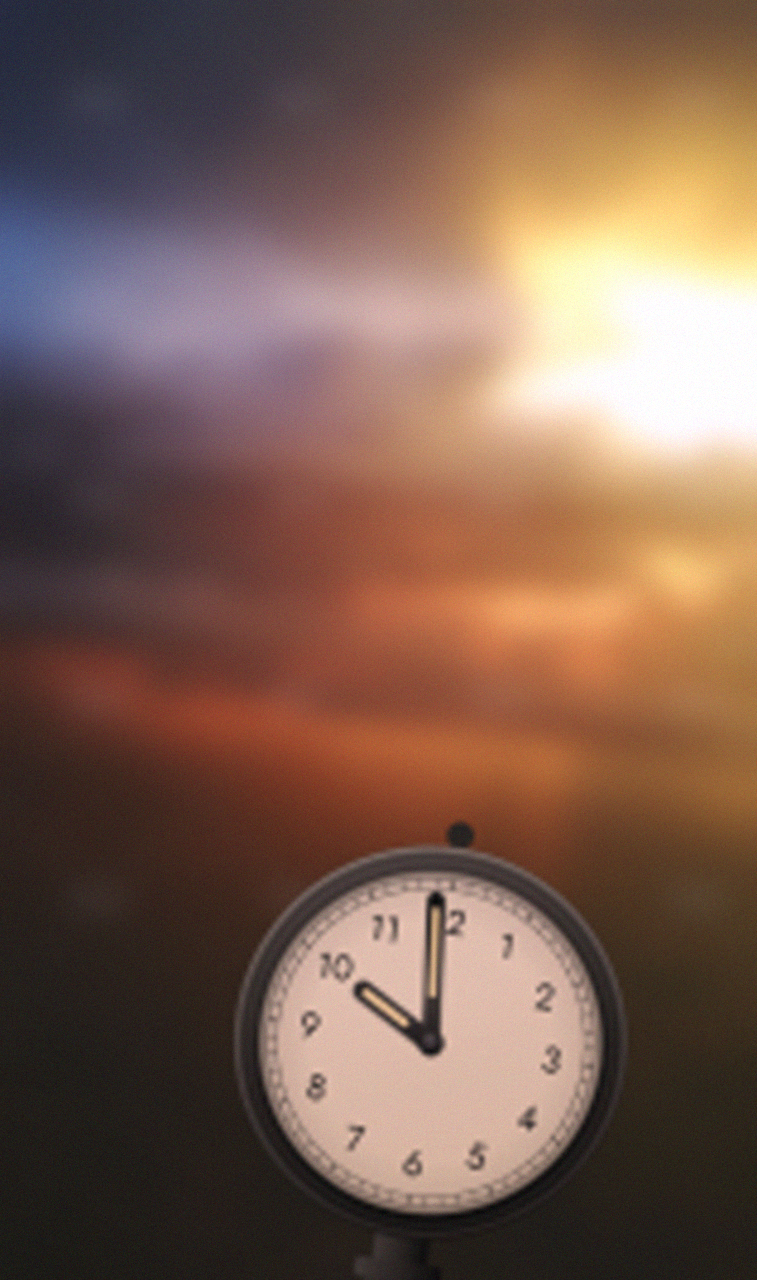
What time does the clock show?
9:59
